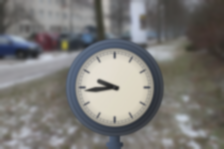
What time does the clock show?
9:44
